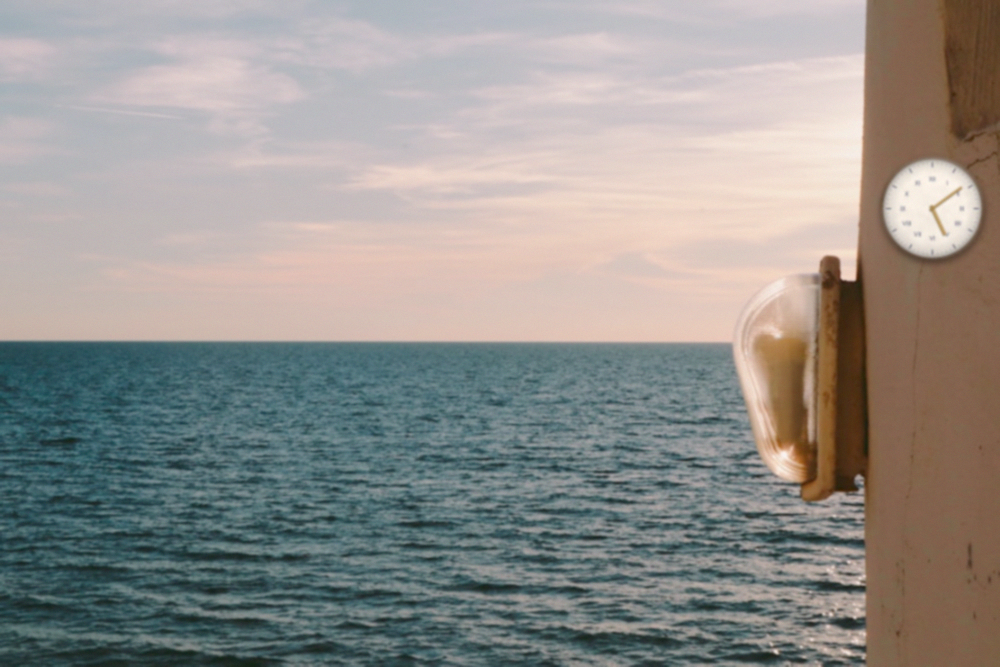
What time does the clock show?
5:09
